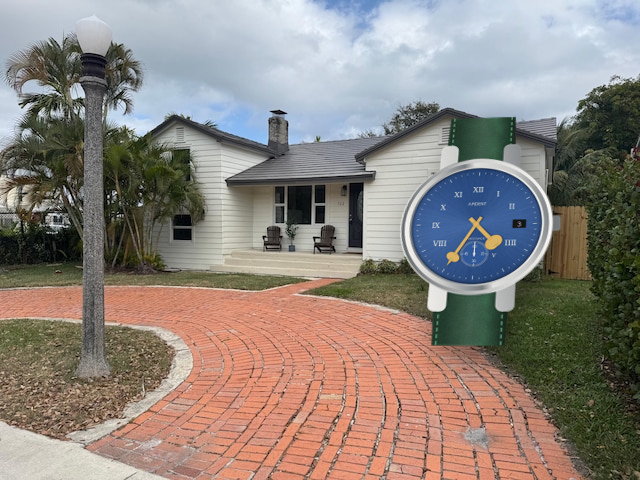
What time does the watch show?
4:35
